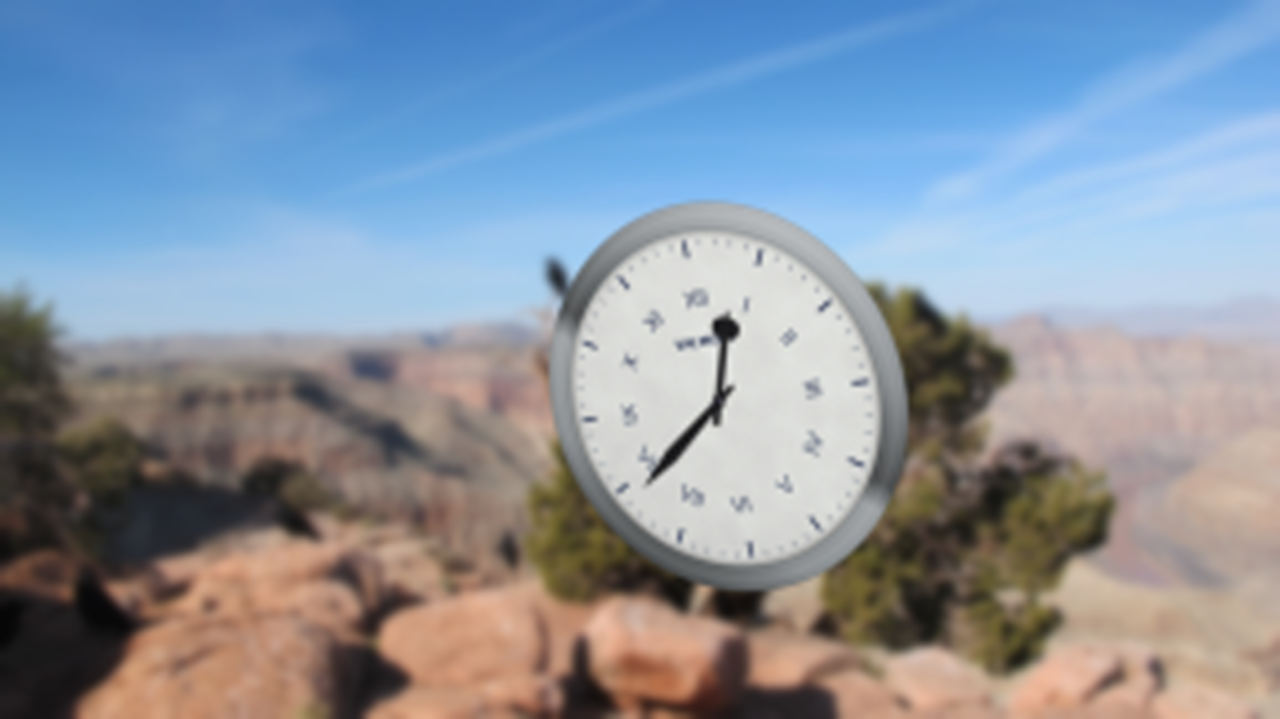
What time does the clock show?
12:39
